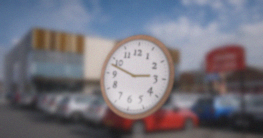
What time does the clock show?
2:48
